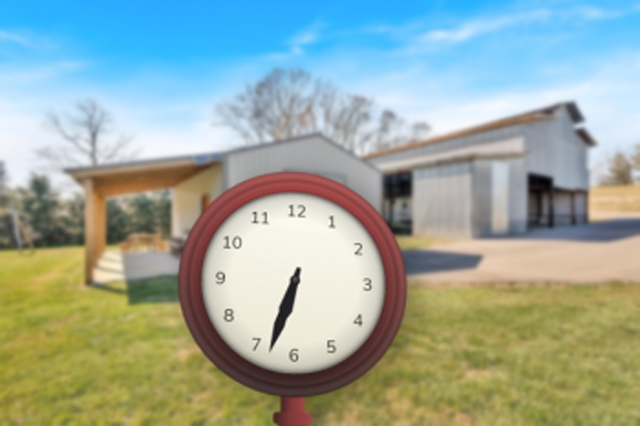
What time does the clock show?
6:33
